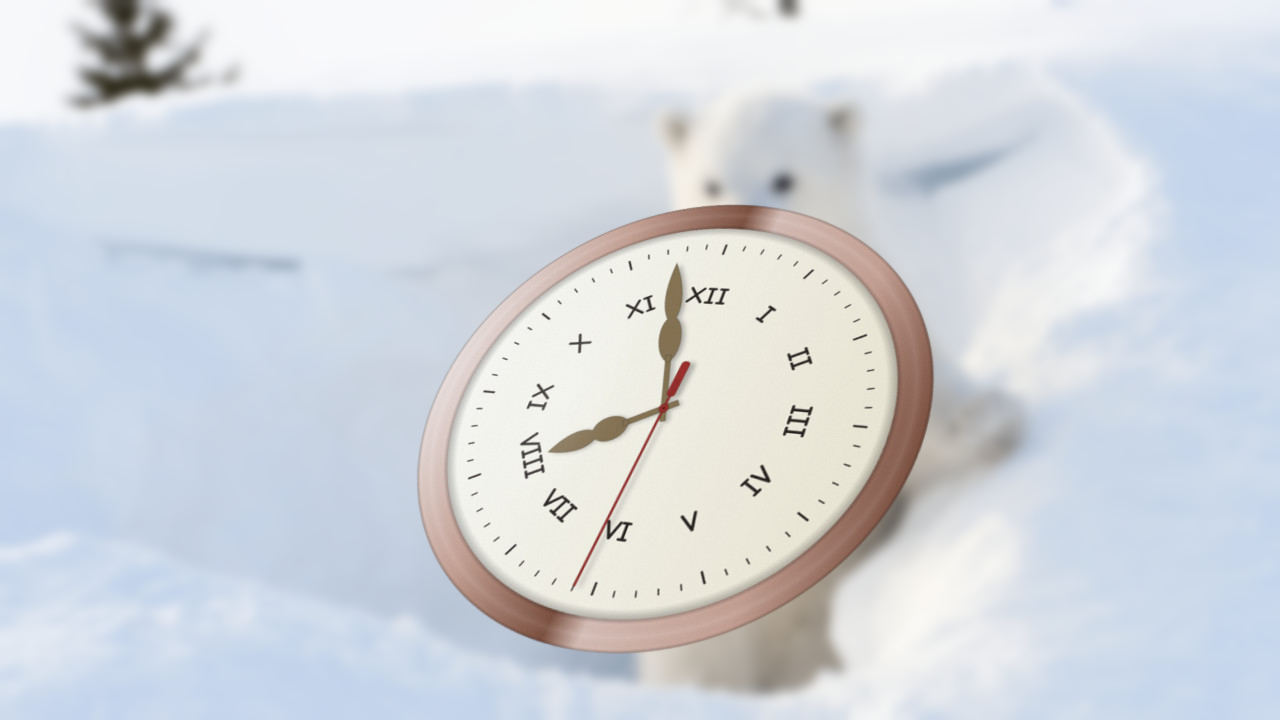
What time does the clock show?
7:57:31
